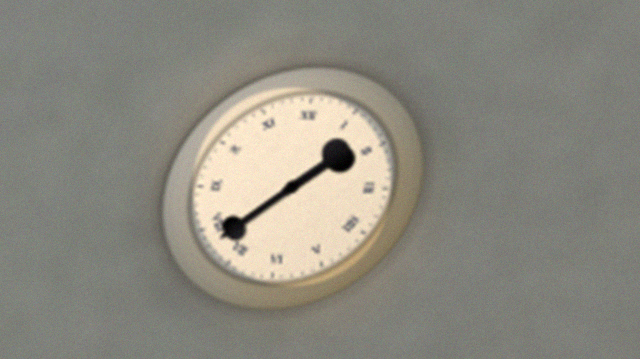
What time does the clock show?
1:38
